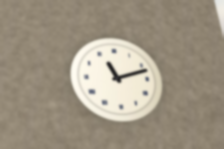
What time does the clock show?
11:12
